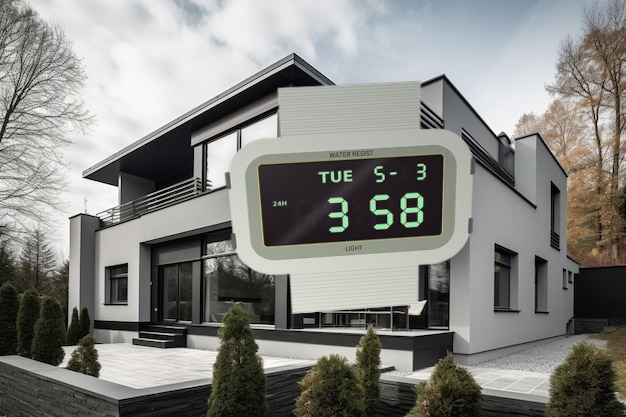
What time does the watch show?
3:58
